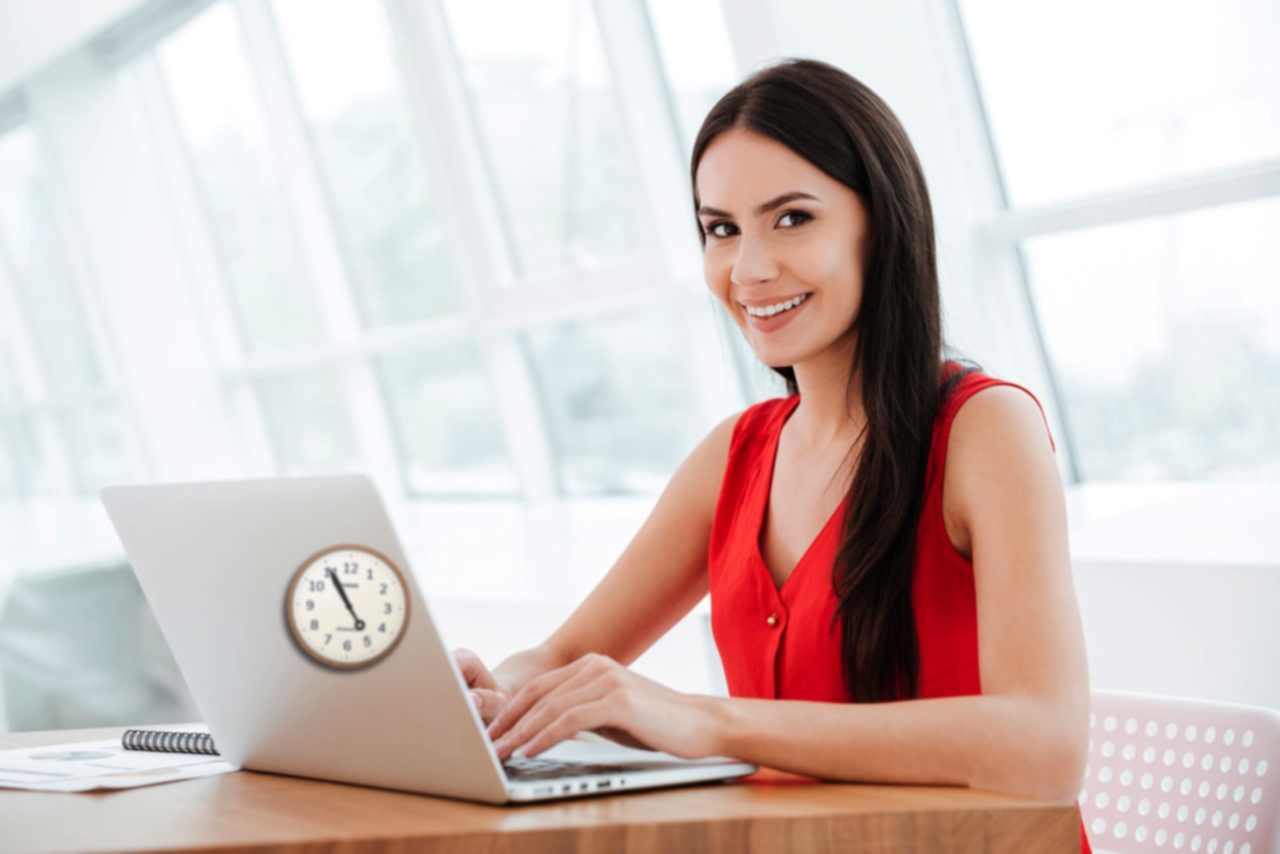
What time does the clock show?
4:55
